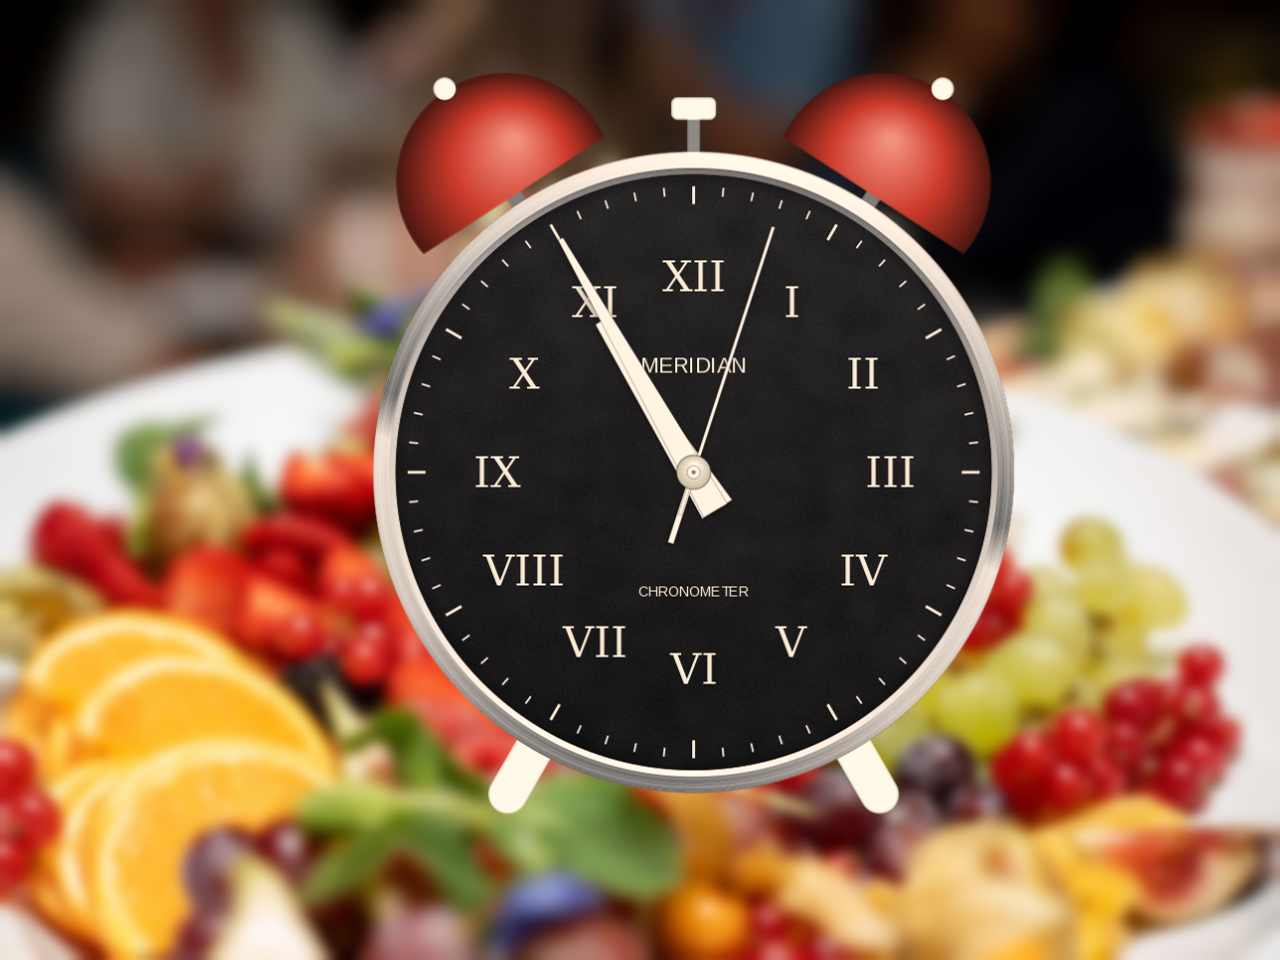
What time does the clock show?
10:55:03
